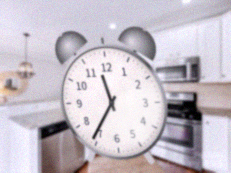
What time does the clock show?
11:36
